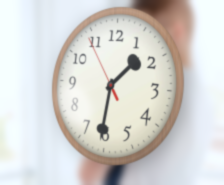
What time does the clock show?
1:30:54
